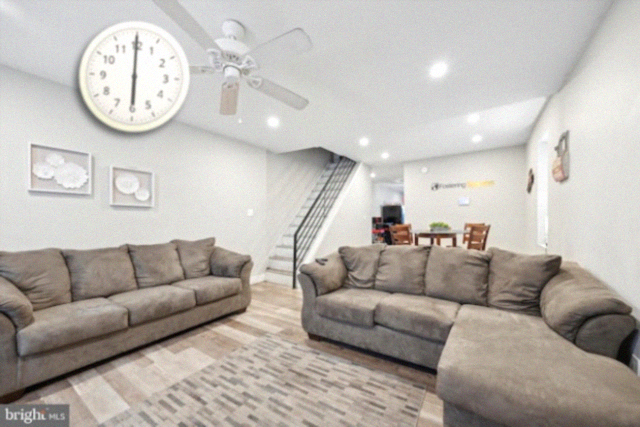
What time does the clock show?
6:00
